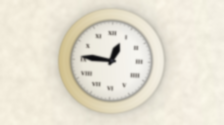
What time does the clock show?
12:46
